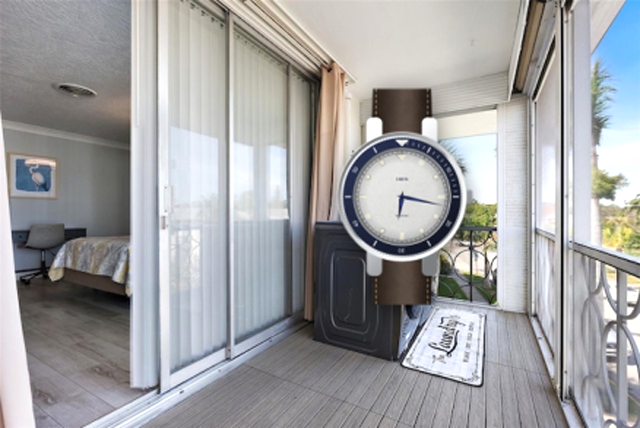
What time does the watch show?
6:17
